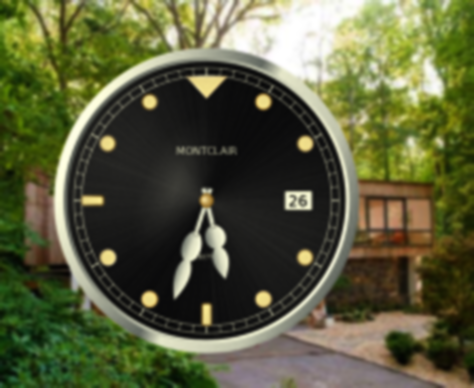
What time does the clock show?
5:33
